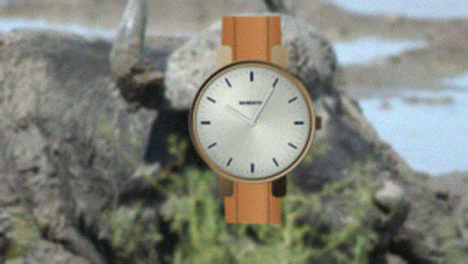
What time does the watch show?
10:05
